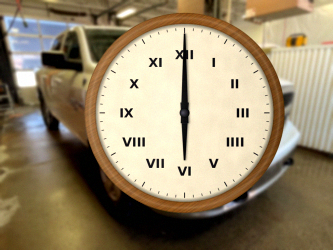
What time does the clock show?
6:00
